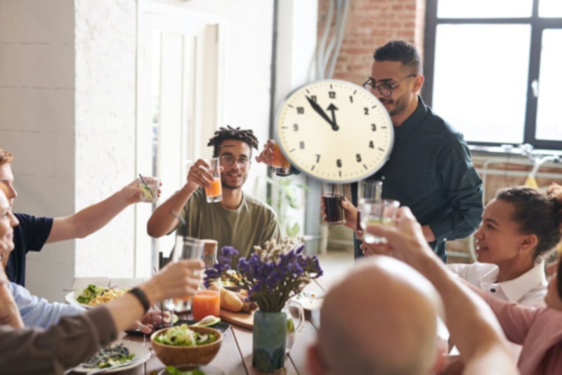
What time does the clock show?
11:54
